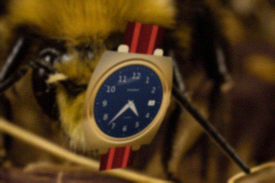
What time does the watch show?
4:37
